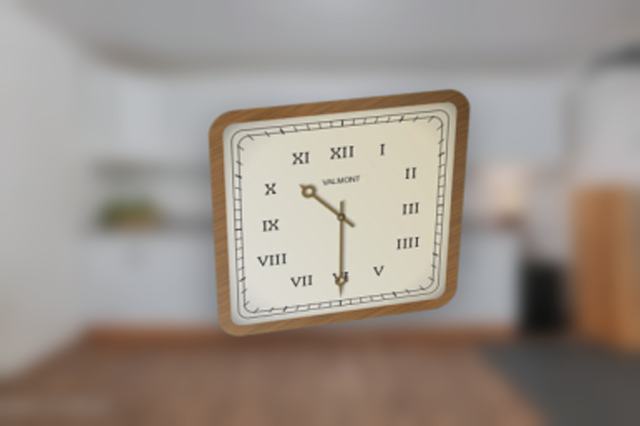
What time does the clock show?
10:30
